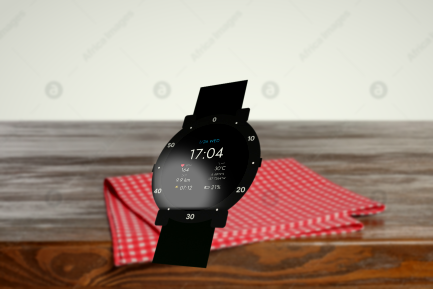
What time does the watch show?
17:04
